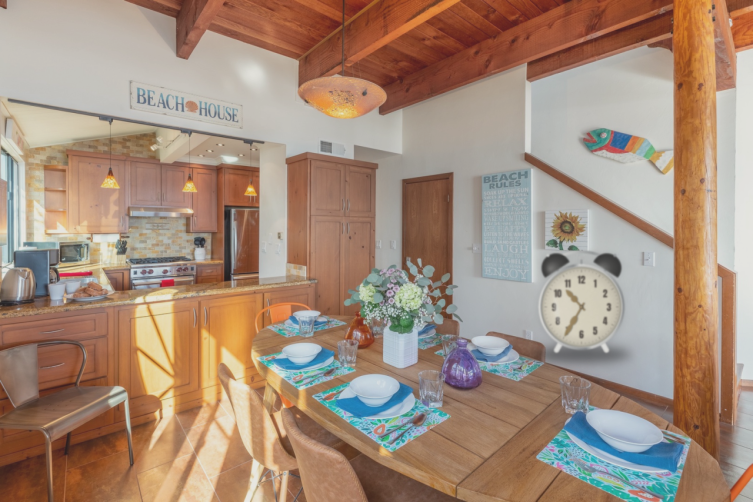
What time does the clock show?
10:35
